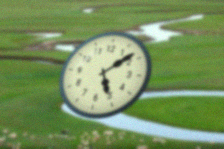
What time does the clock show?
5:08
